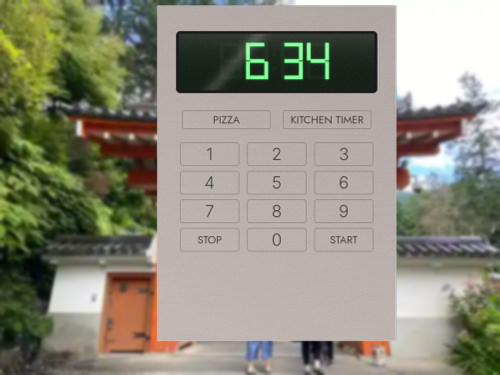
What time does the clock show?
6:34
